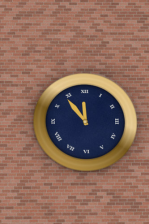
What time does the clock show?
11:54
